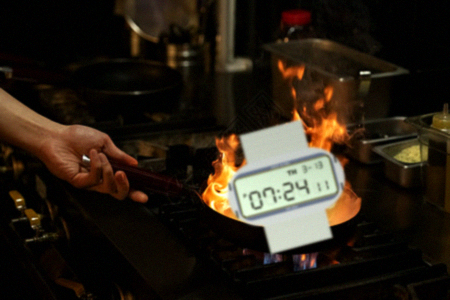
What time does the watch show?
7:24
